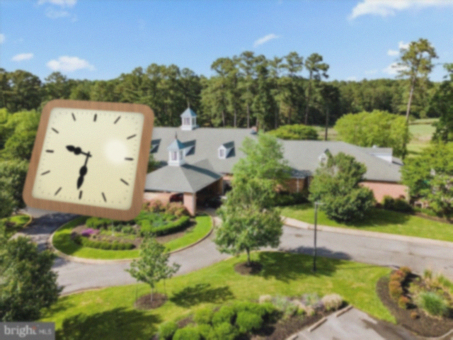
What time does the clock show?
9:31
